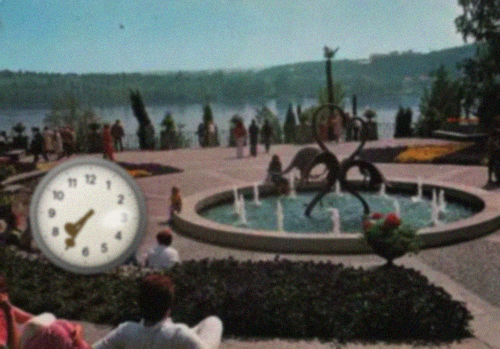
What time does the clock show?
7:35
